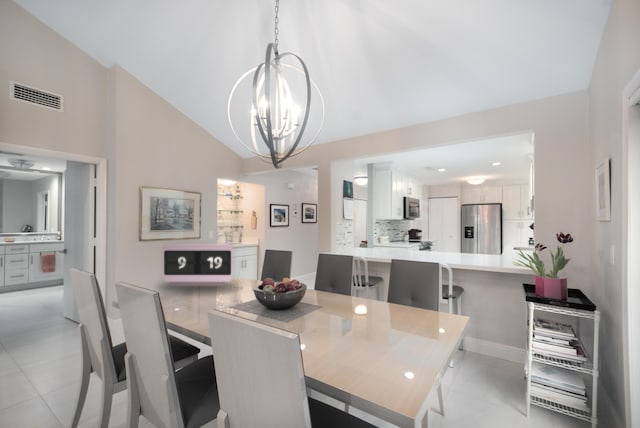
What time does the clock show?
9:19
